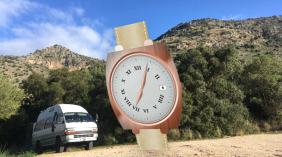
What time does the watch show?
7:04
